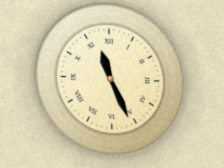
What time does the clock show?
11:26
